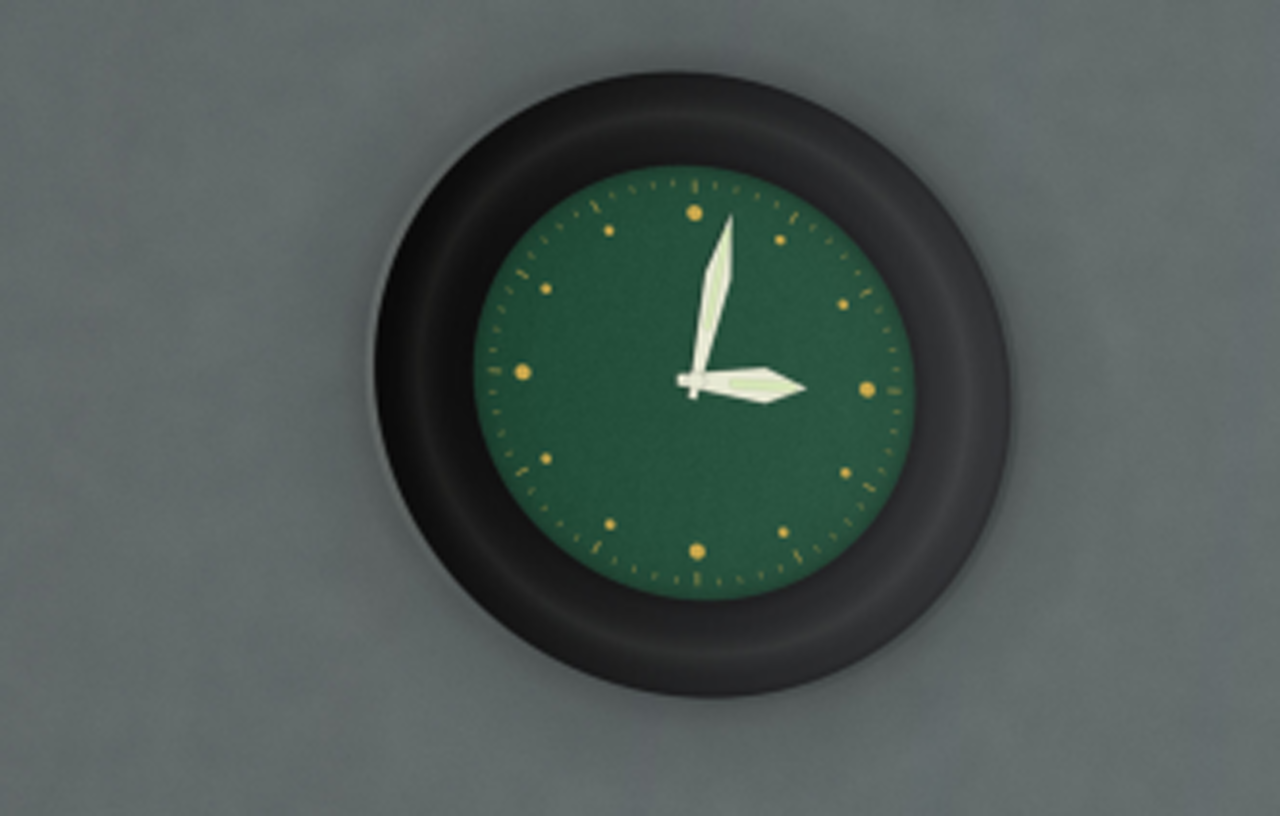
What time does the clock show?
3:02
